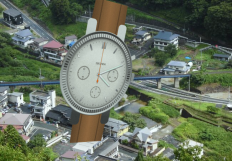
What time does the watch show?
4:11
